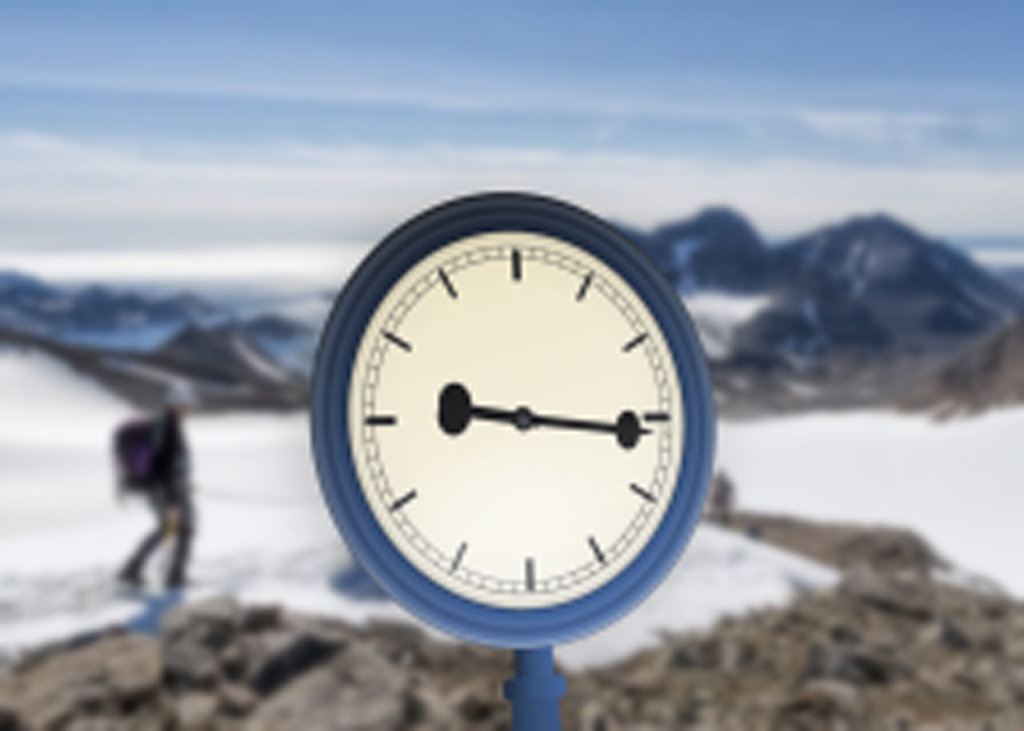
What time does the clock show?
9:16
